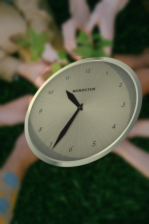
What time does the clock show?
10:34
